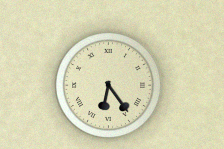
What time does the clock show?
6:24
